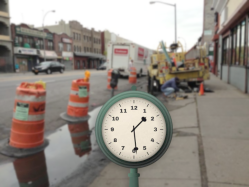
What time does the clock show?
1:29
